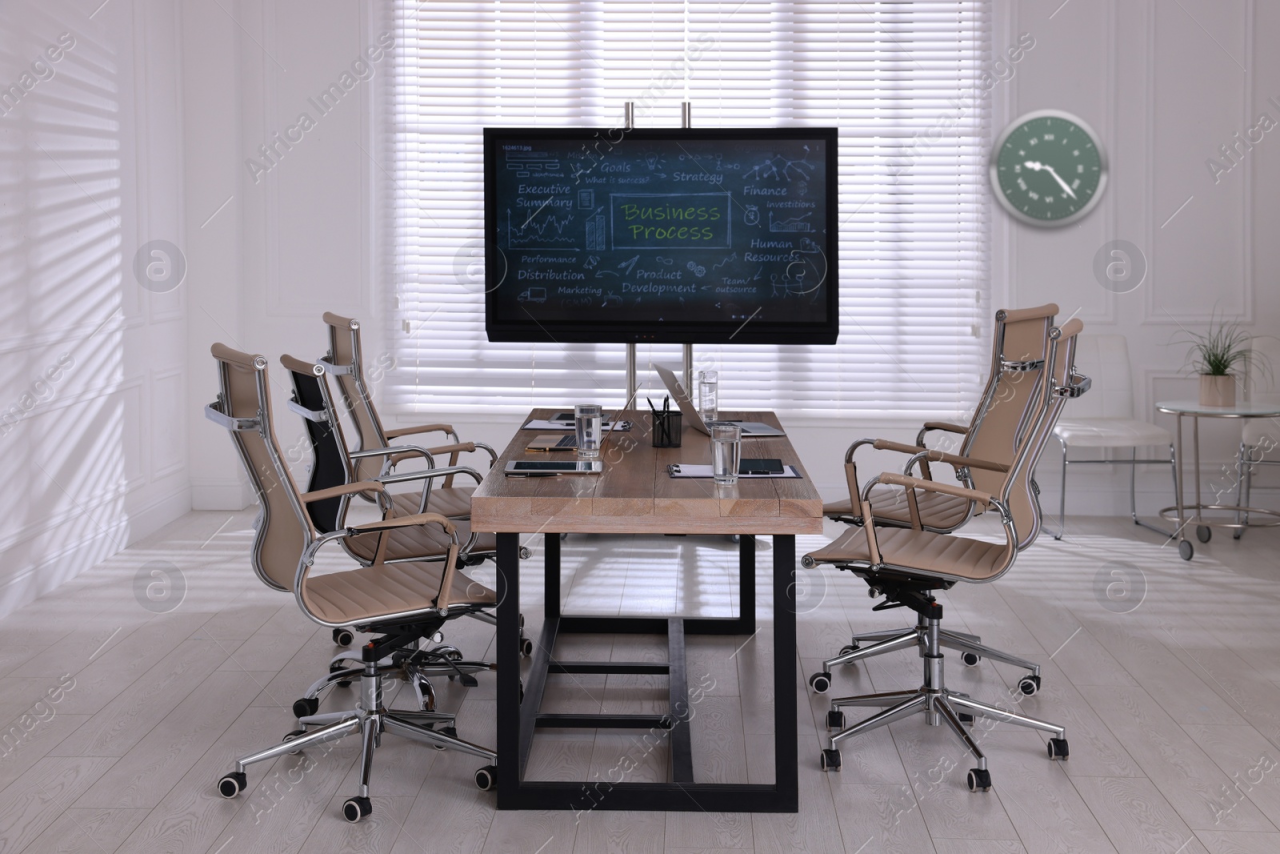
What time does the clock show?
9:23
